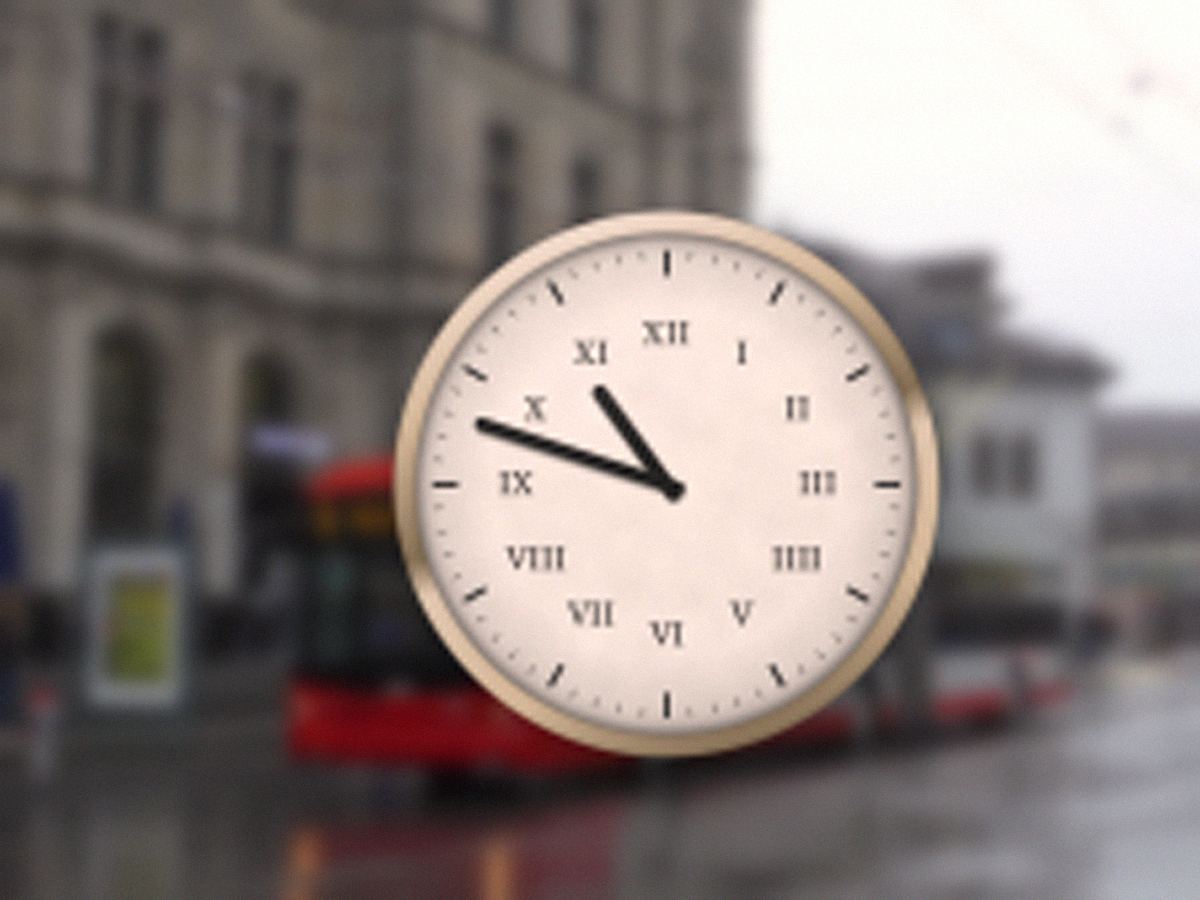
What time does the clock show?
10:48
